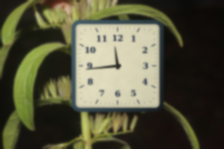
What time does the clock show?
11:44
